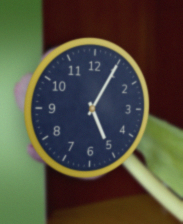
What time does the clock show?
5:05
